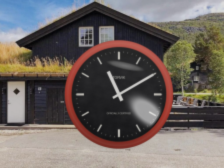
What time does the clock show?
11:10
